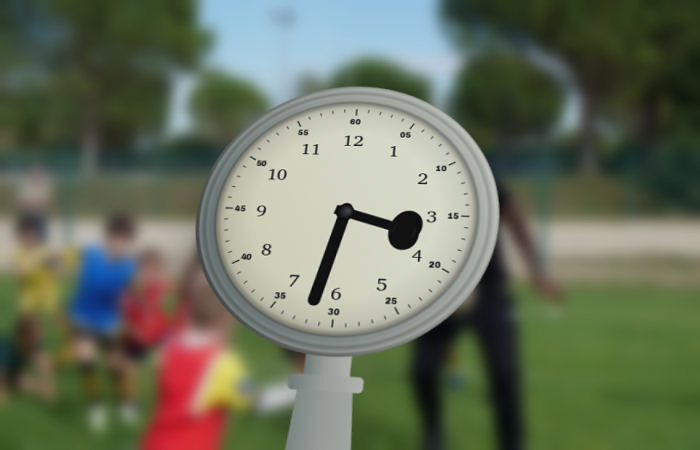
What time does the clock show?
3:32
